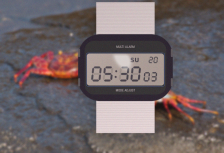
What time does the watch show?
5:30:03
